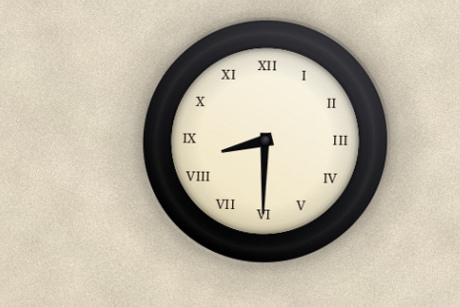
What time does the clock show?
8:30
